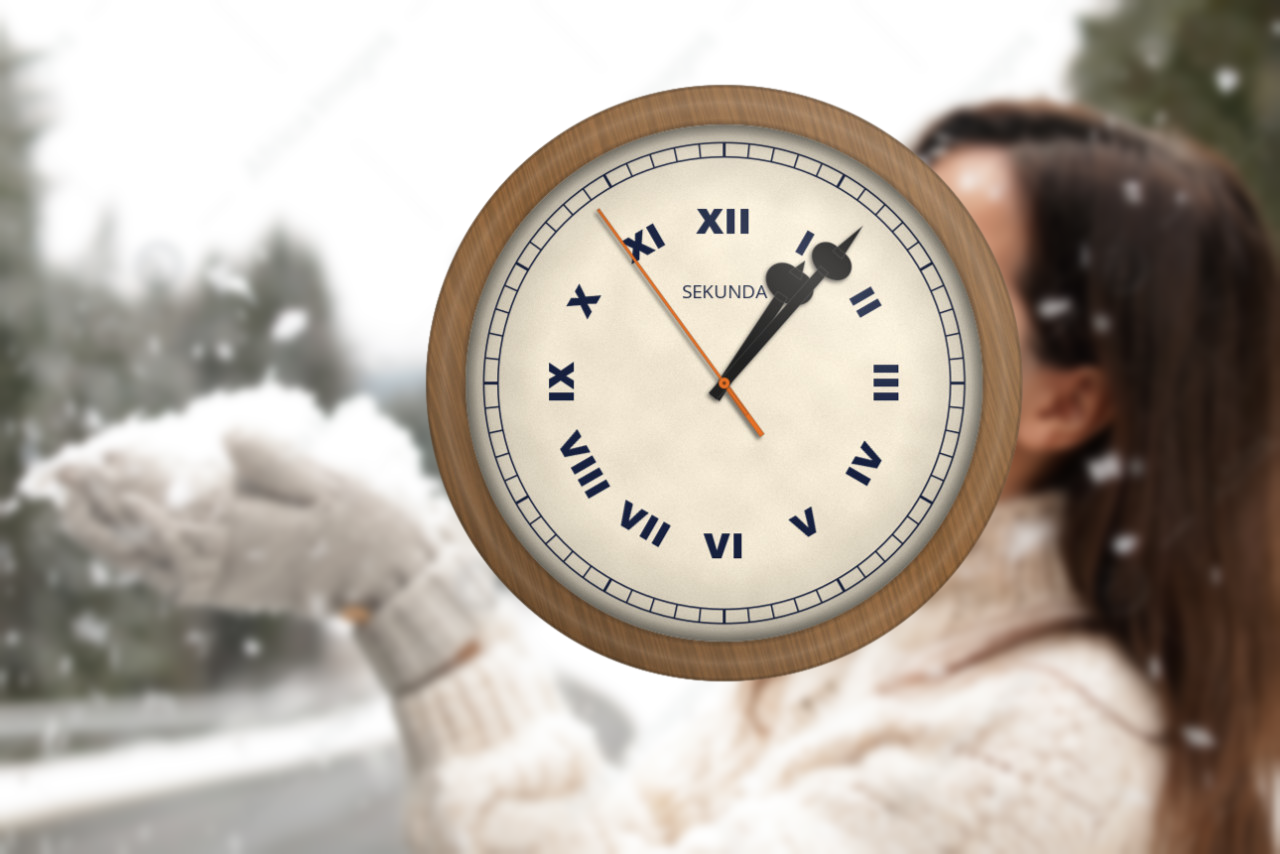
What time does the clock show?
1:06:54
